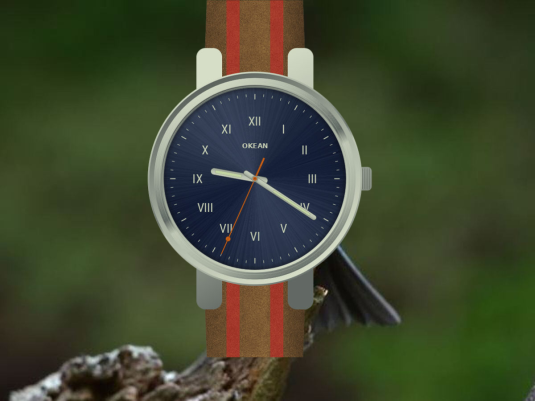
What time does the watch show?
9:20:34
